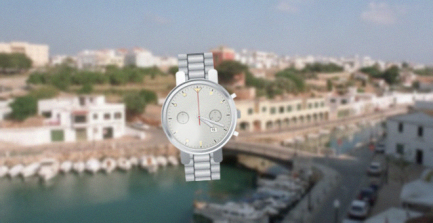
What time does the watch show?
4:19
